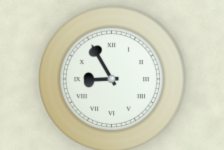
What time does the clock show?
8:55
